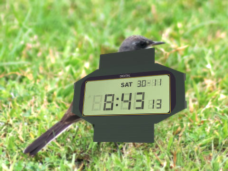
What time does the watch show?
8:43
